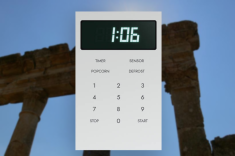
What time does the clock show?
1:06
